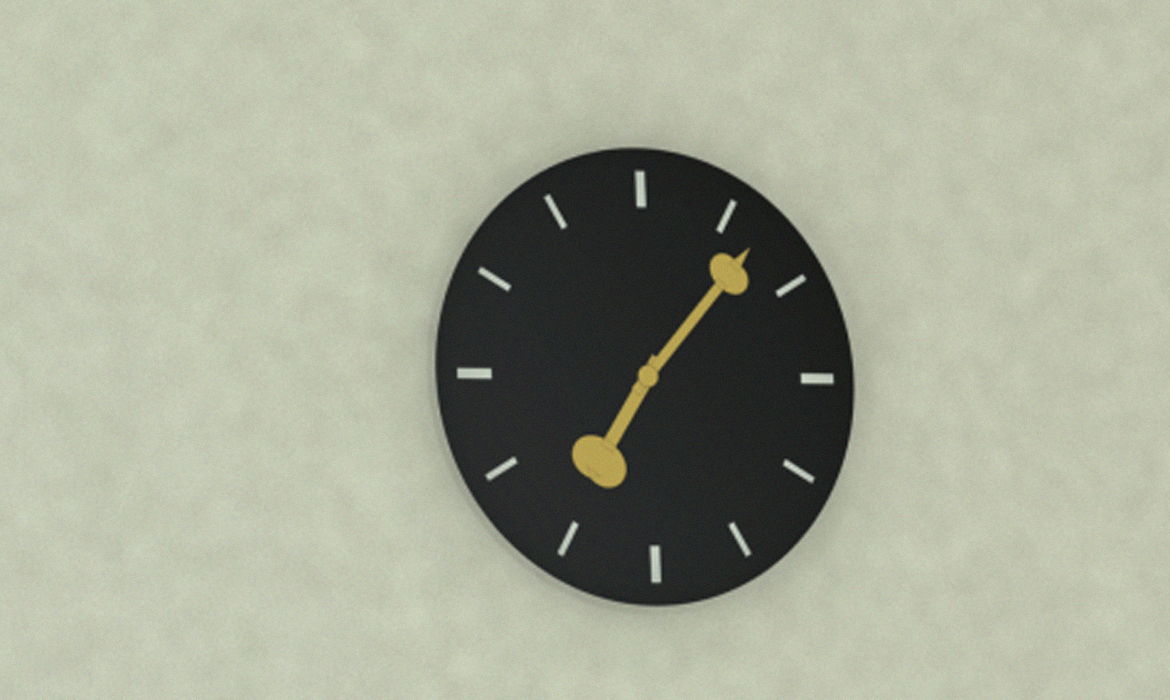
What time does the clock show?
7:07
